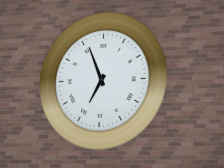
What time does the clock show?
6:56
